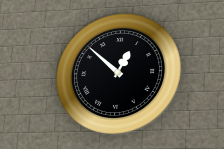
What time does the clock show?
12:52
